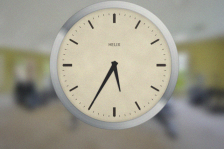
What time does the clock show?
5:35
